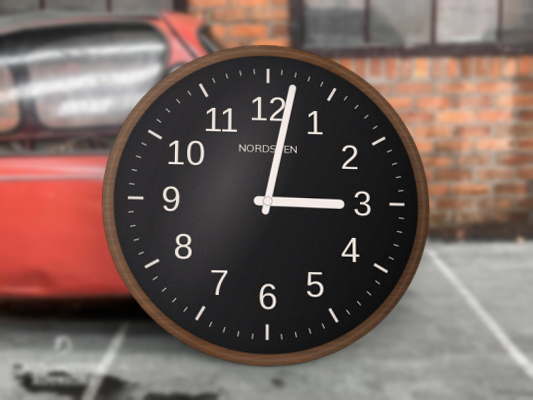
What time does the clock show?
3:02
